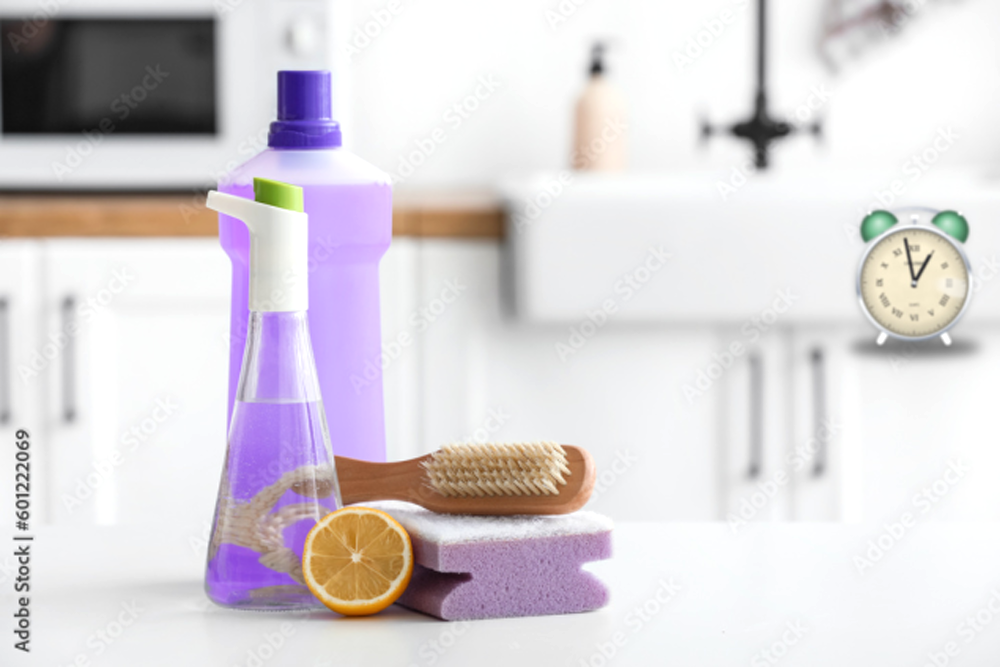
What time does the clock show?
12:58
